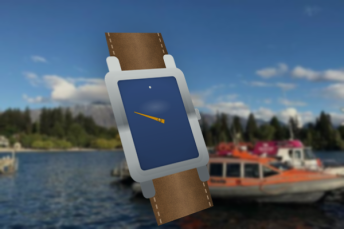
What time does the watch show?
9:49
